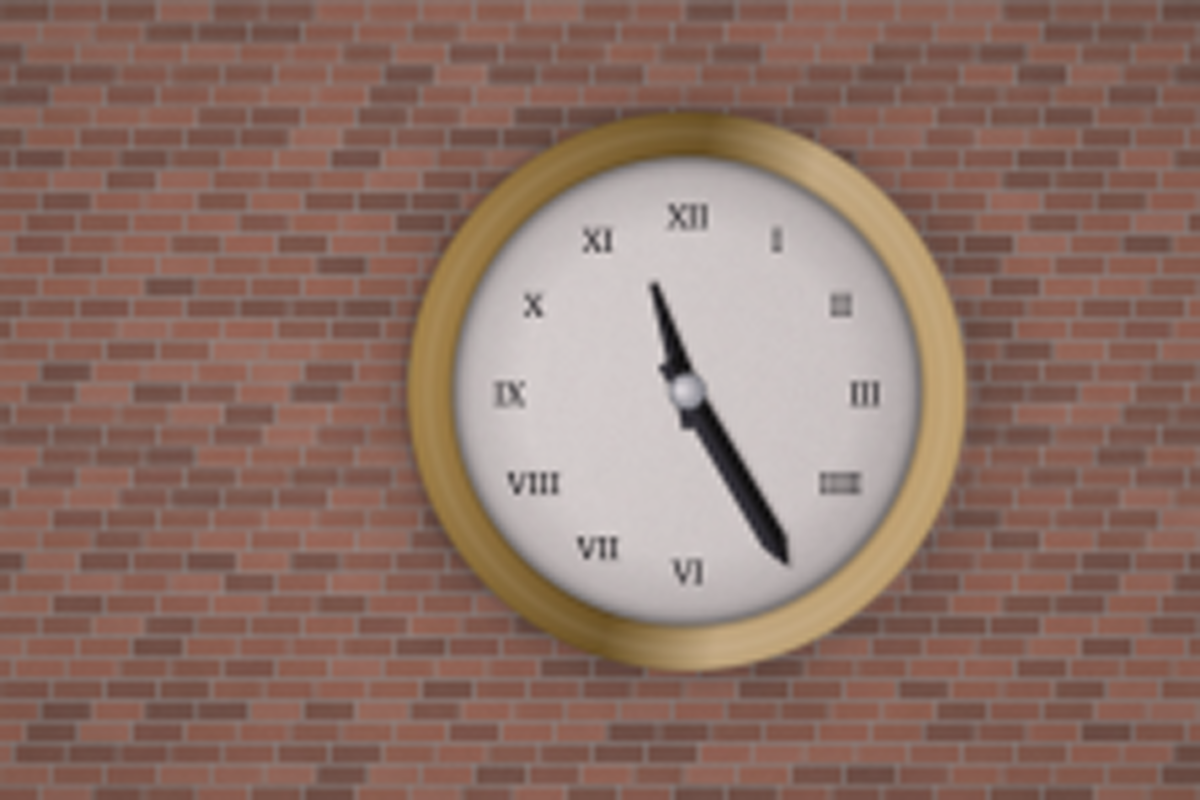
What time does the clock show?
11:25
